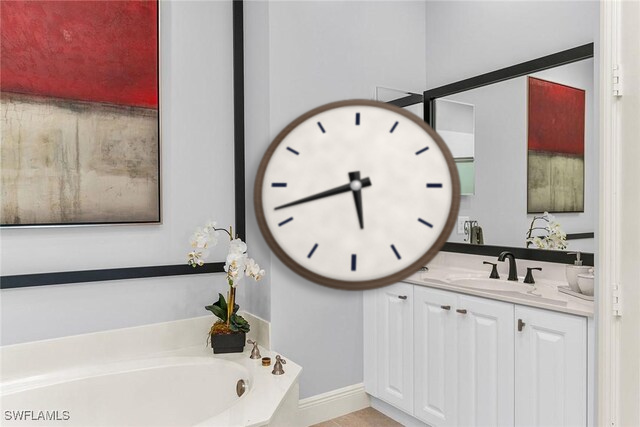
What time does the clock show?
5:42
